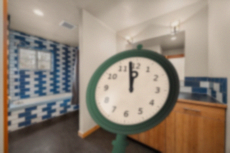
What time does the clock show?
11:58
